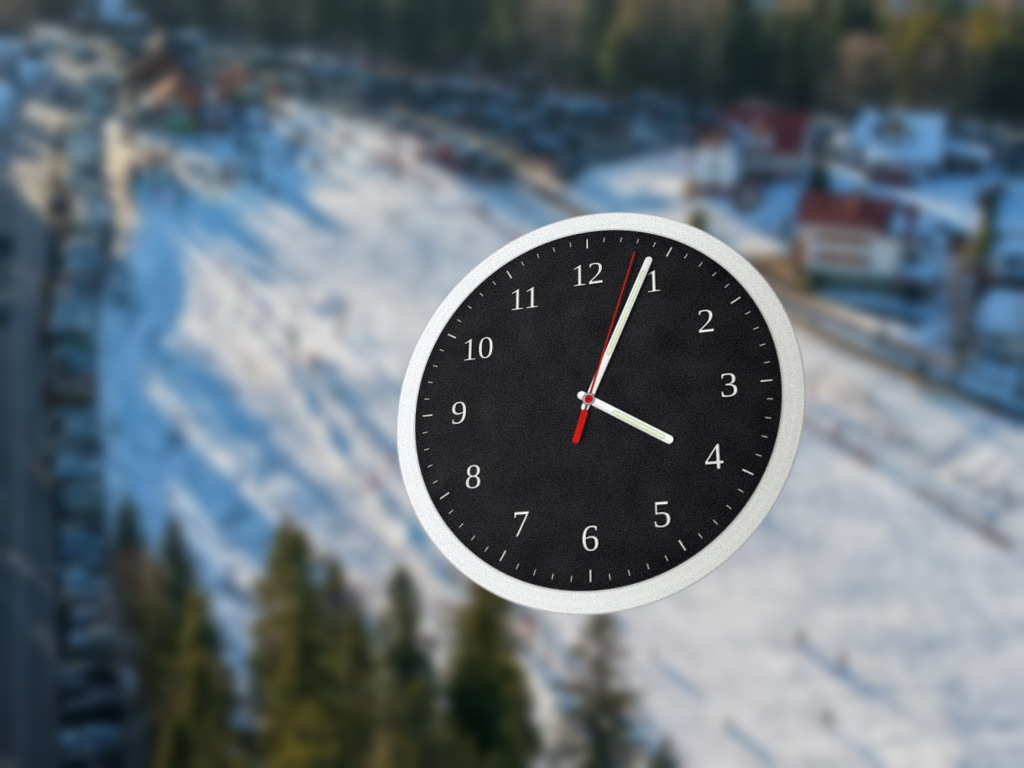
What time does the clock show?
4:04:03
